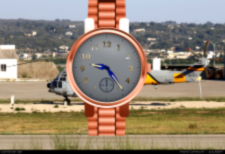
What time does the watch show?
9:24
